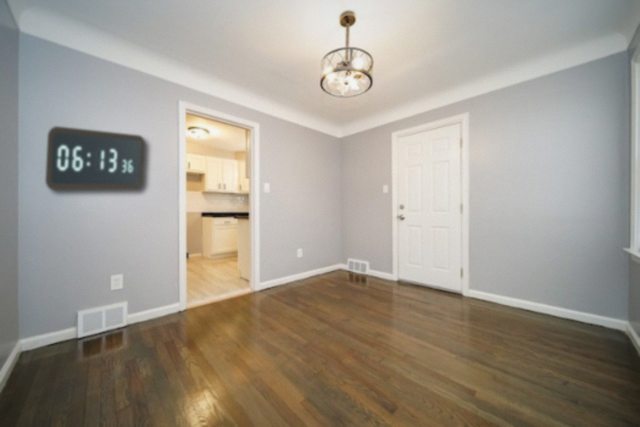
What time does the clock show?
6:13
